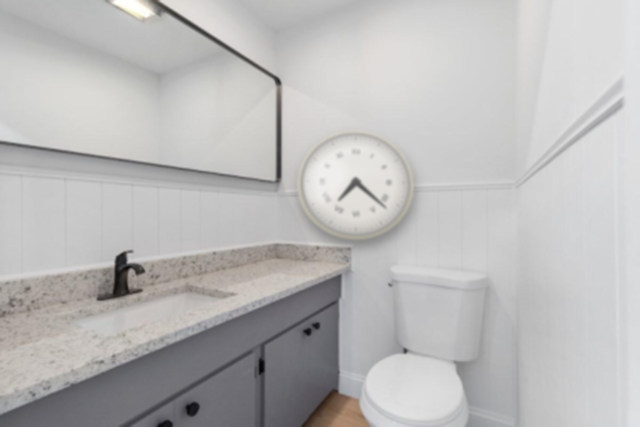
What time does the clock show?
7:22
